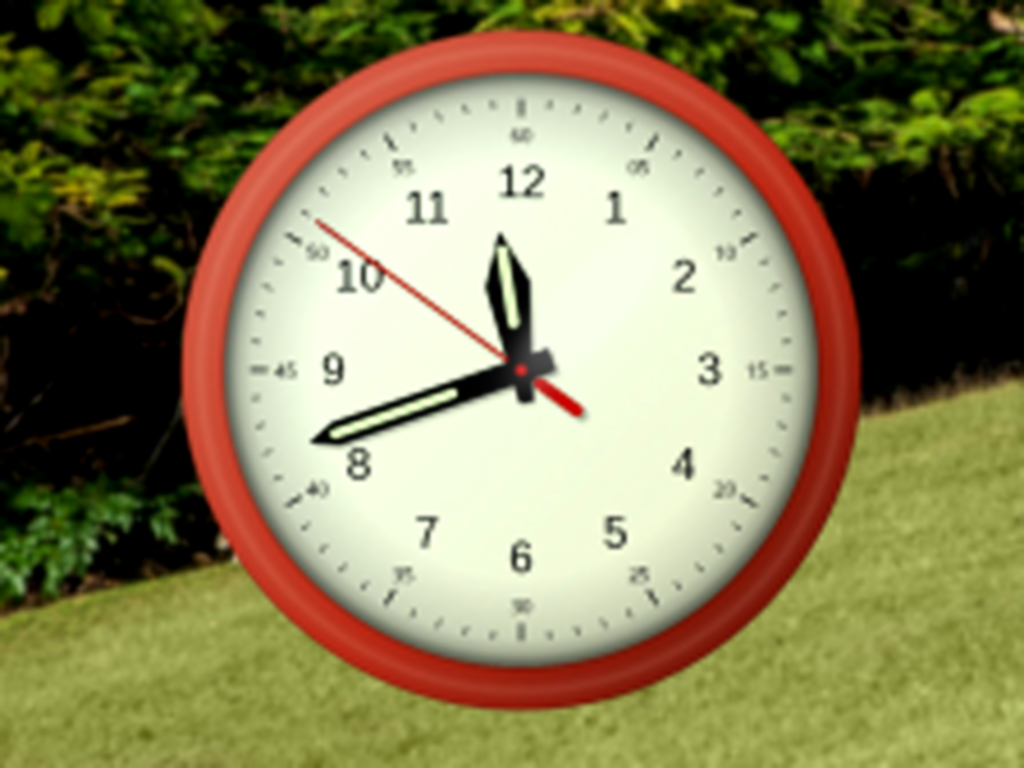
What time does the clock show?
11:41:51
